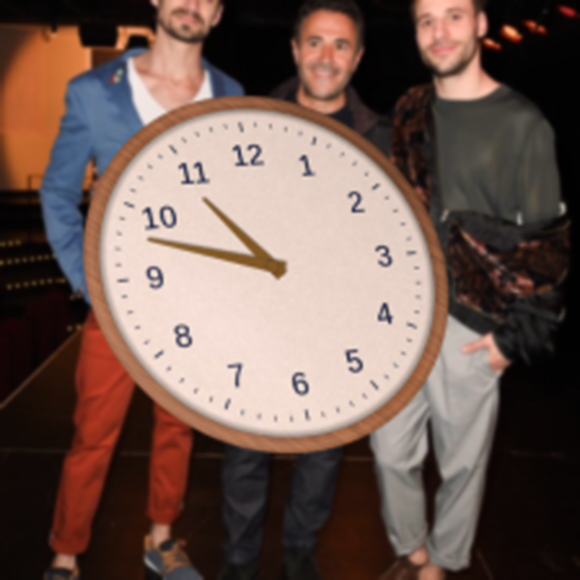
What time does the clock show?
10:48
